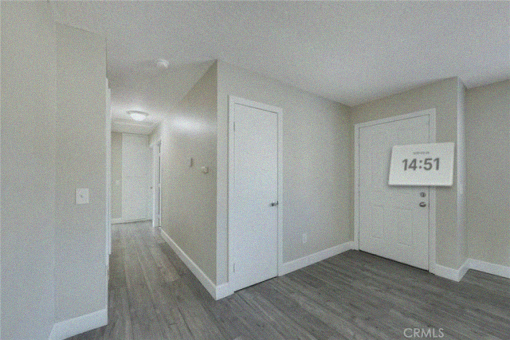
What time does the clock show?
14:51
